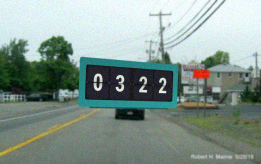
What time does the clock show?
3:22
